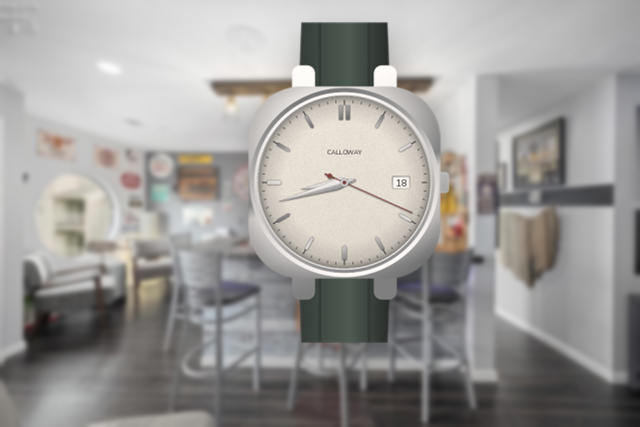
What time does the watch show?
8:42:19
